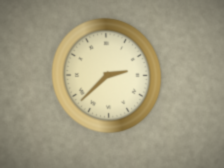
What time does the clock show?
2:38
